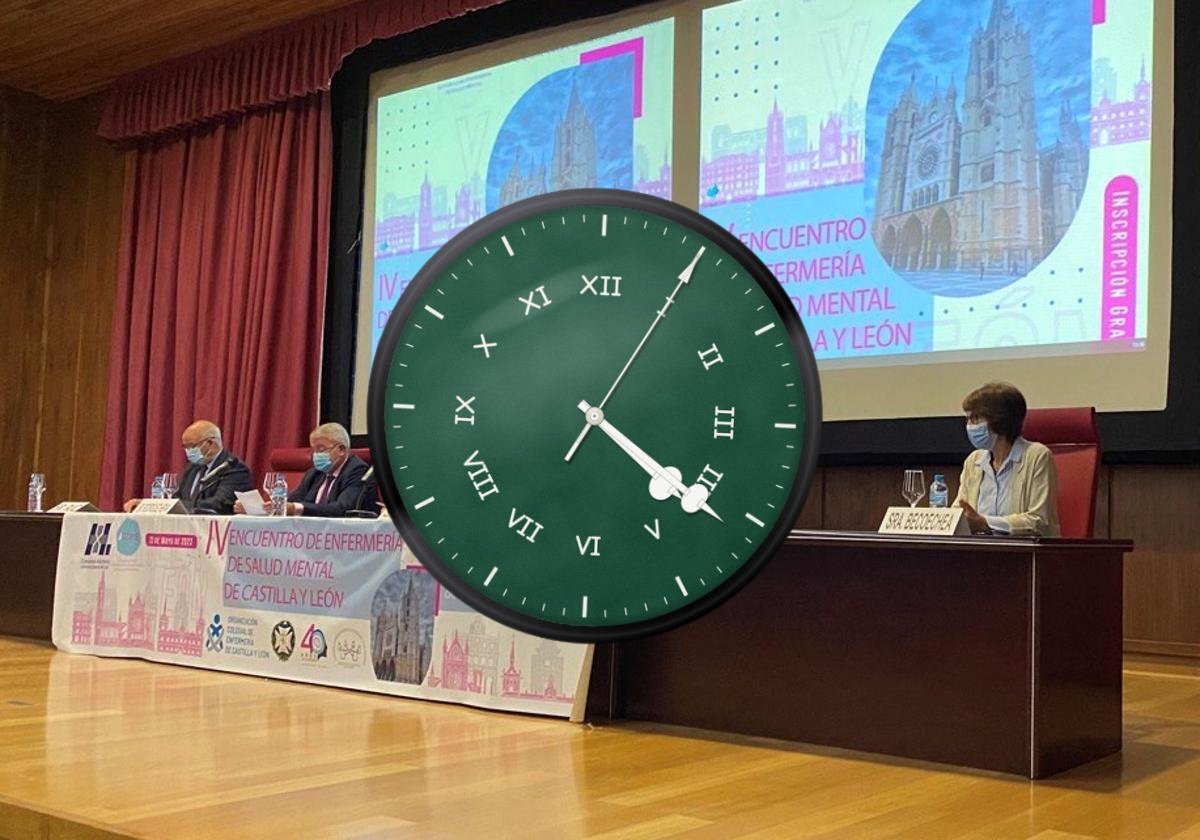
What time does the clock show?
4:21:05
